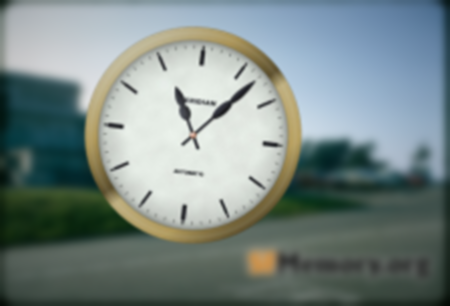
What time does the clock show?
11:07
